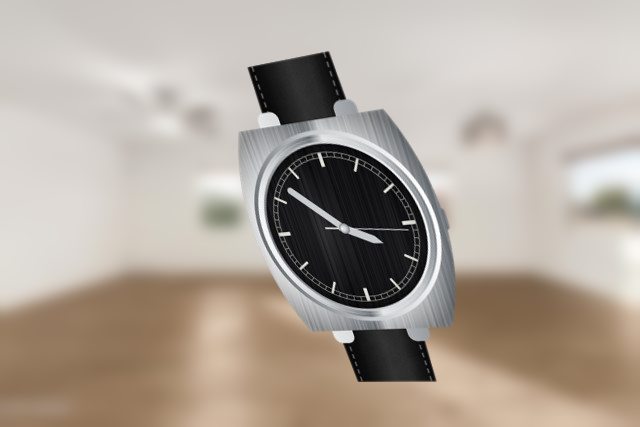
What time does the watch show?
3:52:16
